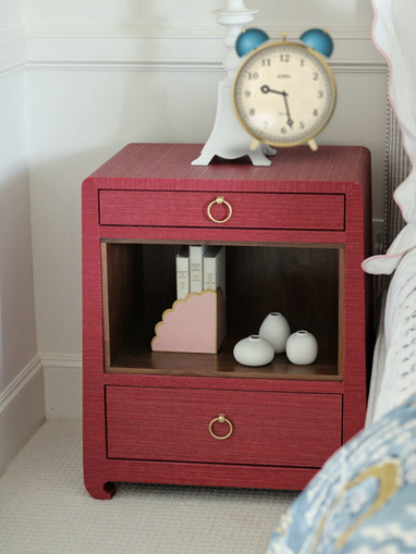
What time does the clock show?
9:28
